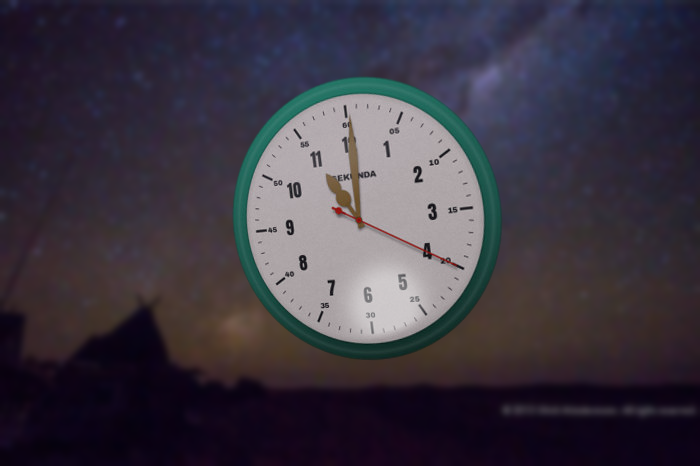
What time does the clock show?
11:00:20
